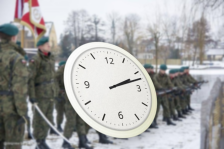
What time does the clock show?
2:12
